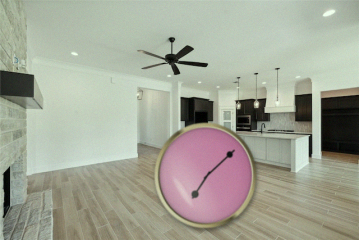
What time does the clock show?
7:08
